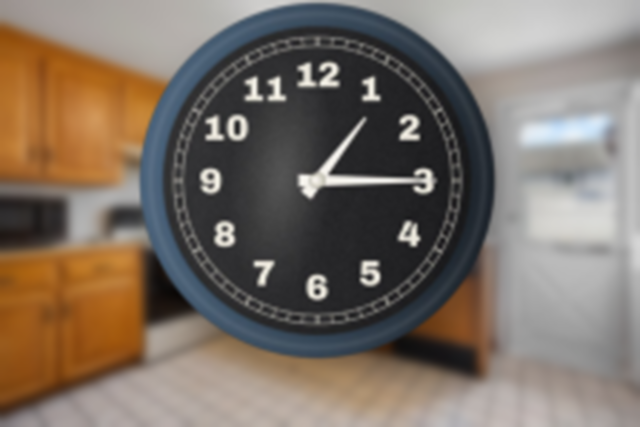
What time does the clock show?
1:15
